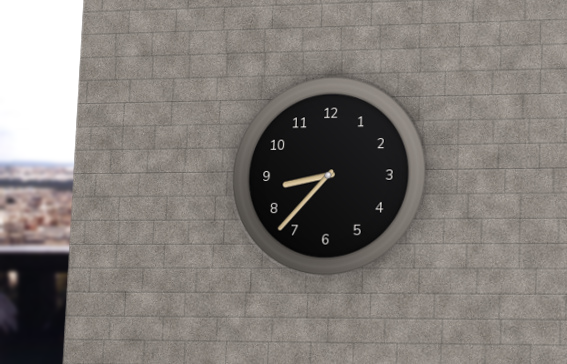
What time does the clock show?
8:37
